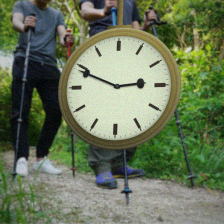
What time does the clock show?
2:49
